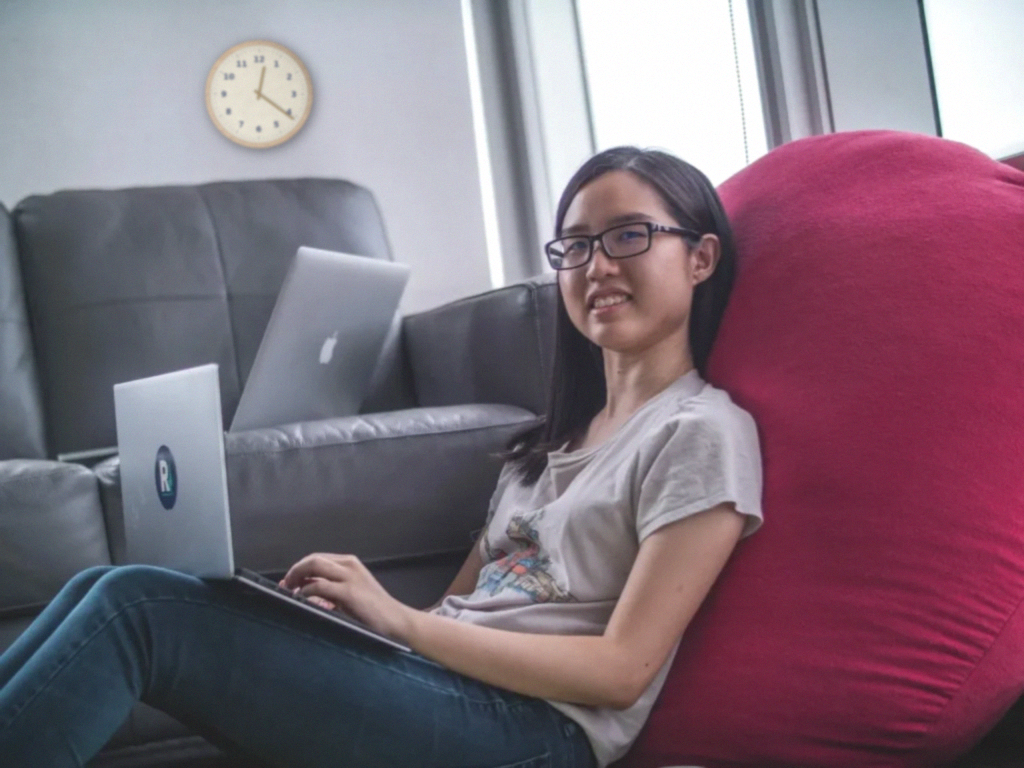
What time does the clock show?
12:21
